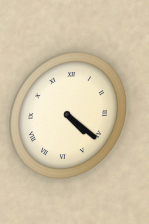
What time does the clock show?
4:21
